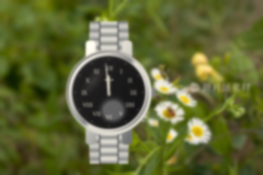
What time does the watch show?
11:59
